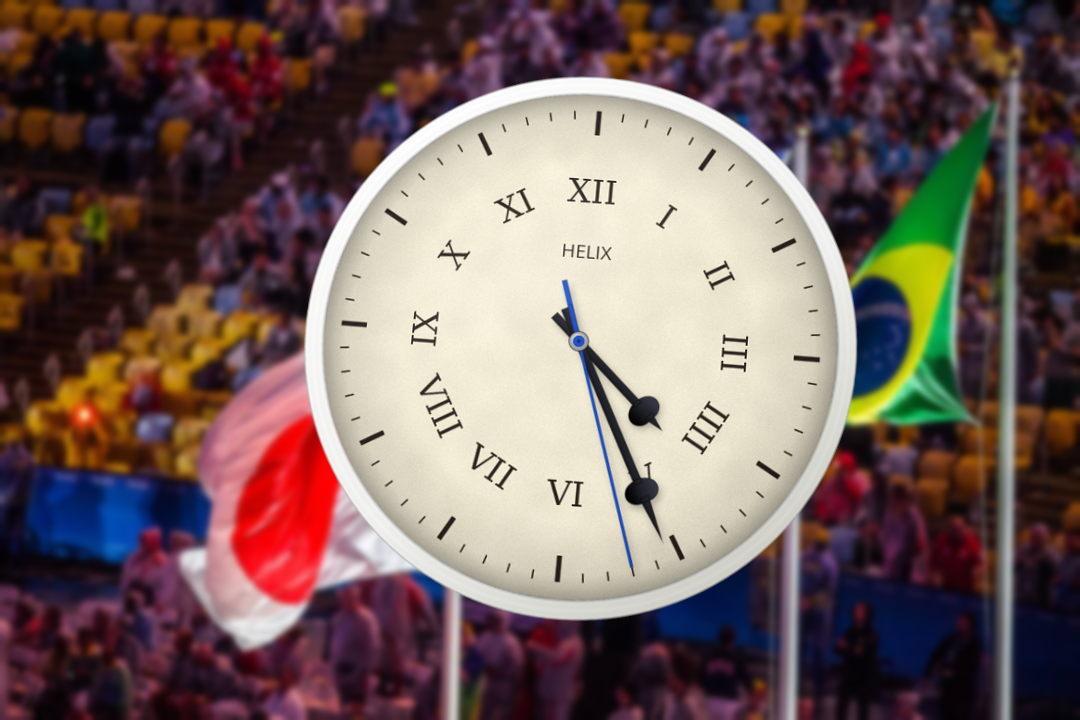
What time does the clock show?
4:25:27
